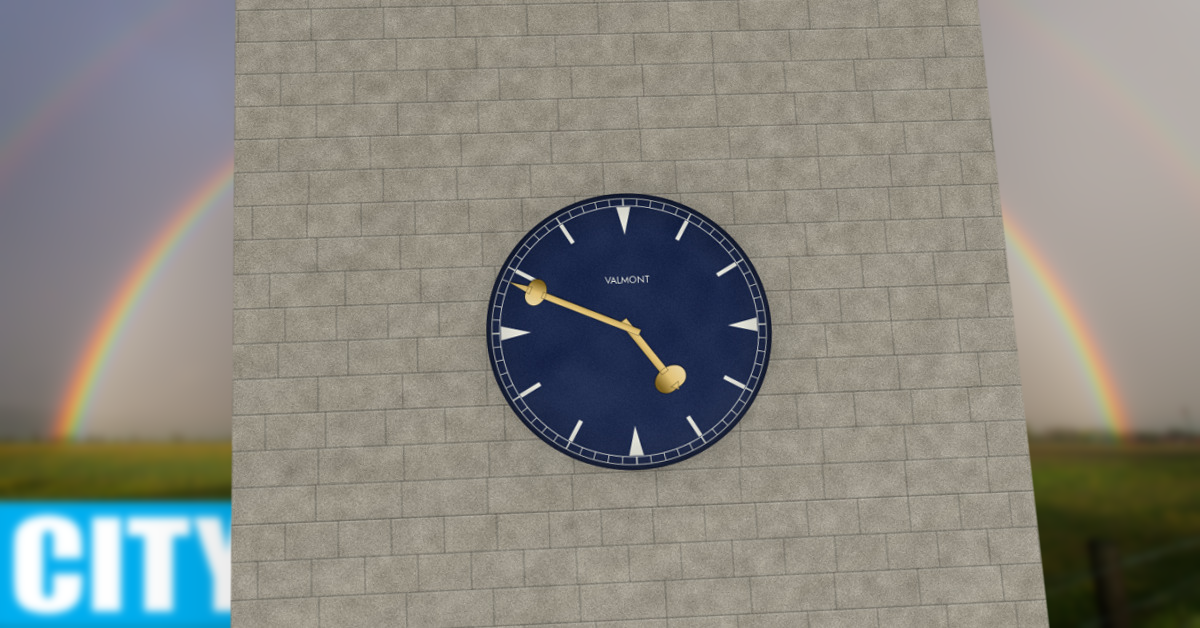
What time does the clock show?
4:49
